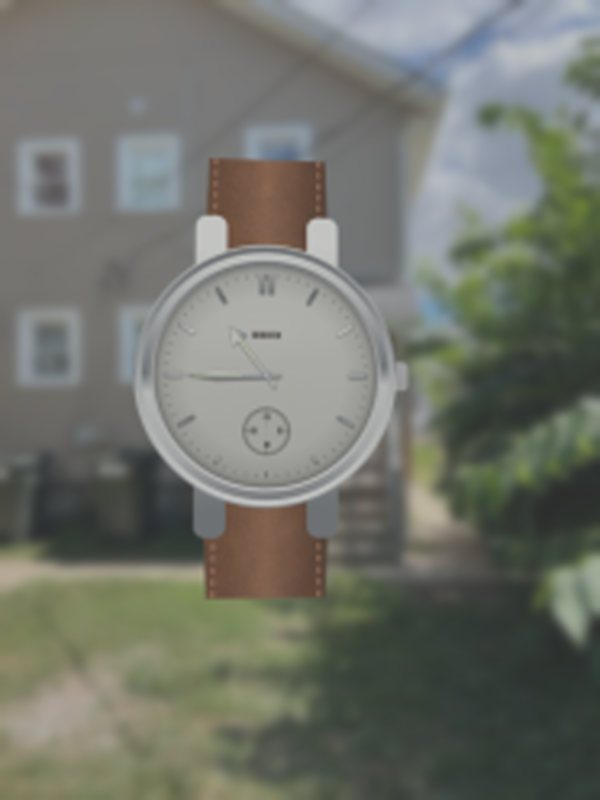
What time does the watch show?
10:45
